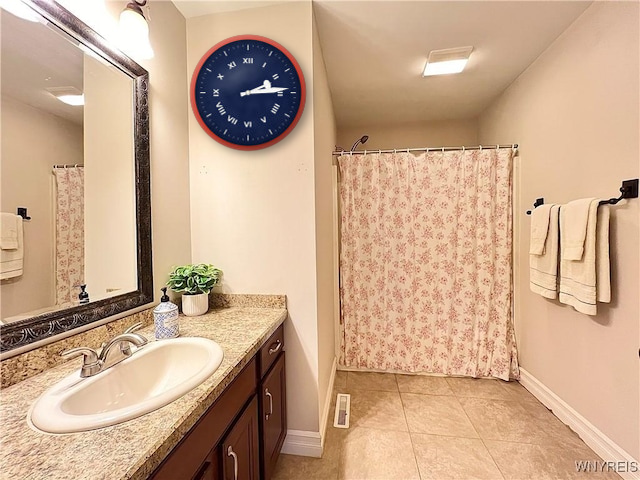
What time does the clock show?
2:14
